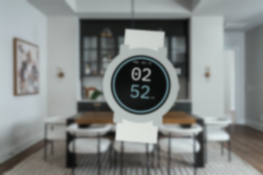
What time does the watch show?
2:52
